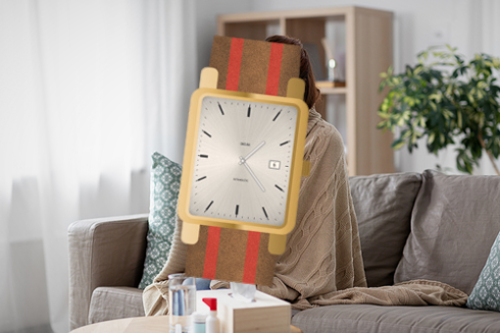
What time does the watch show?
1:23
